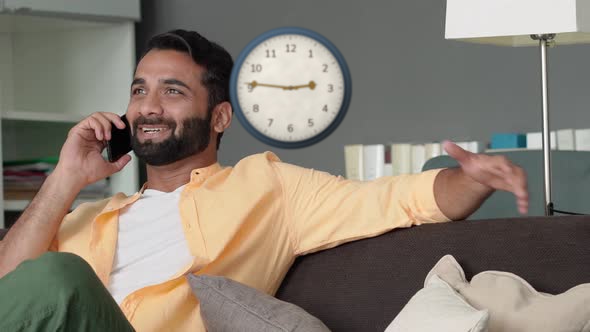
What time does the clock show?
2:46
